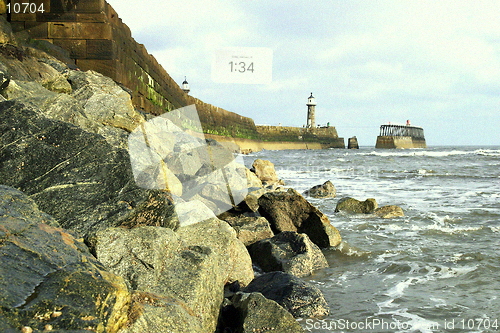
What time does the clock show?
1:34
